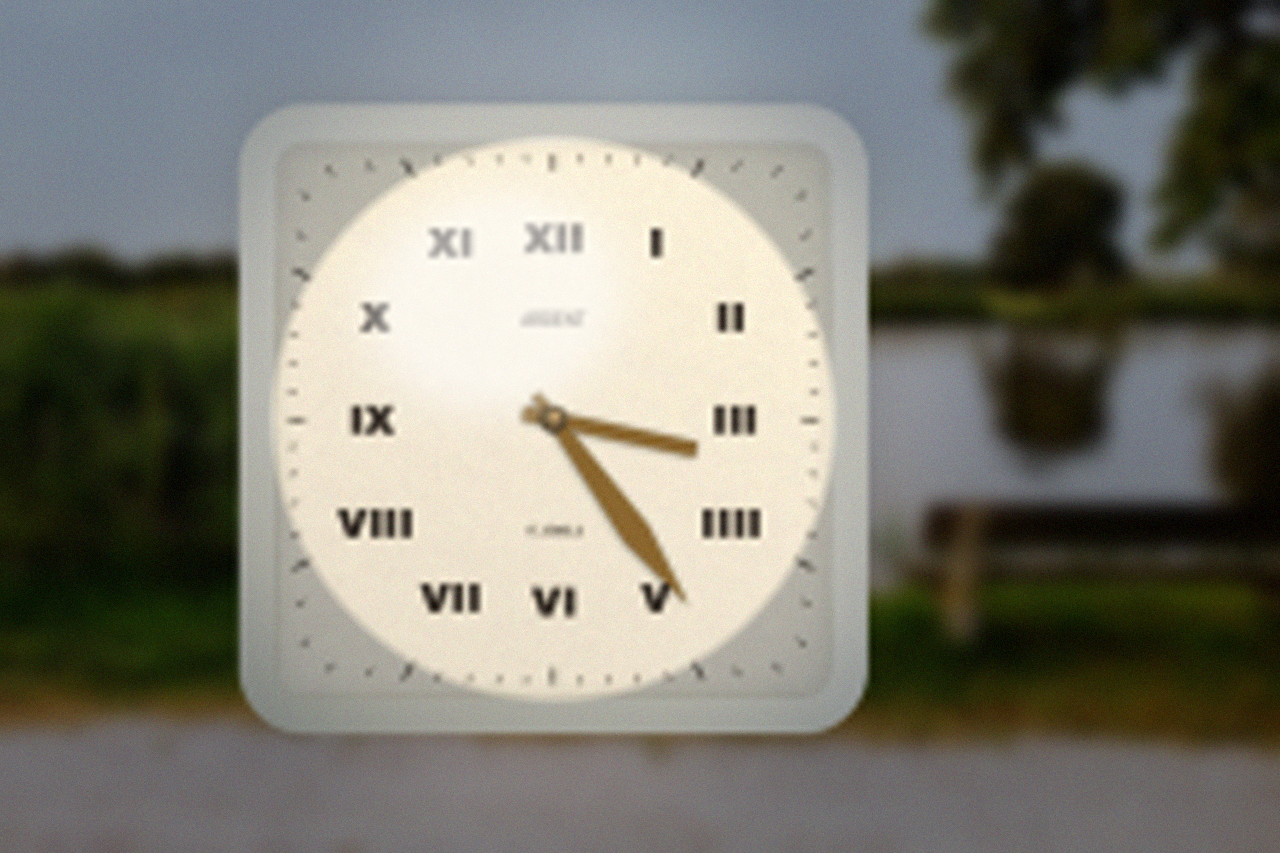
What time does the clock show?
3:24
